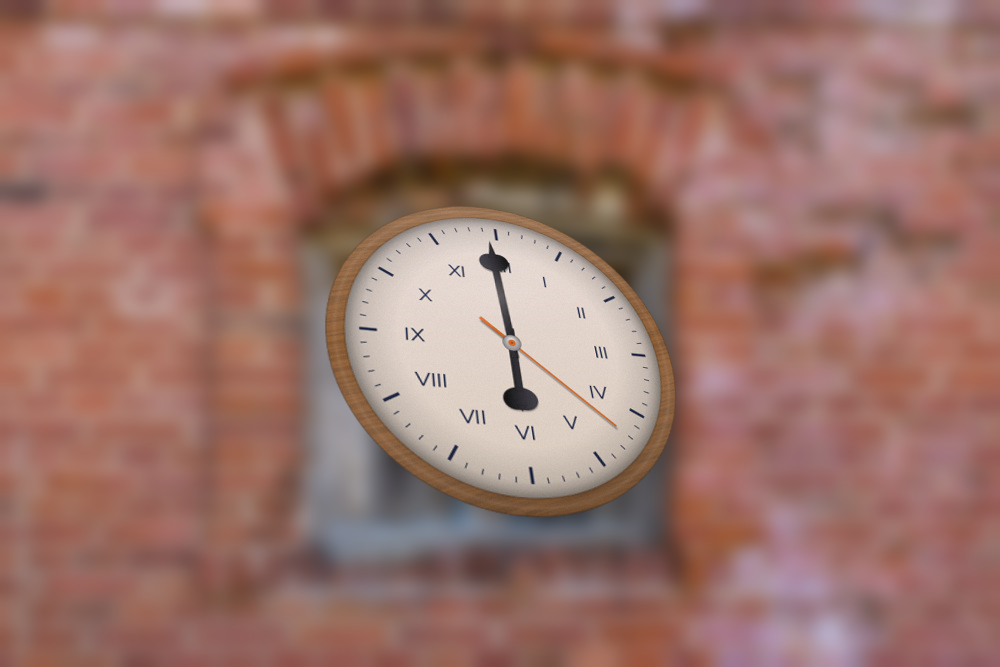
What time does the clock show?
5:59:22
